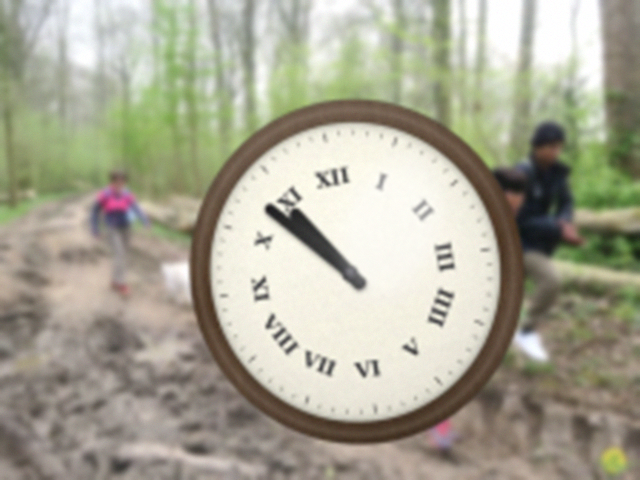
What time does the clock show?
10:53
